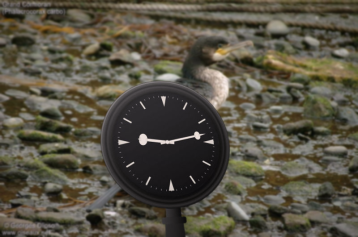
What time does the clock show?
9:13
